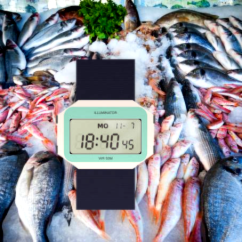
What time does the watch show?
18:40:45
